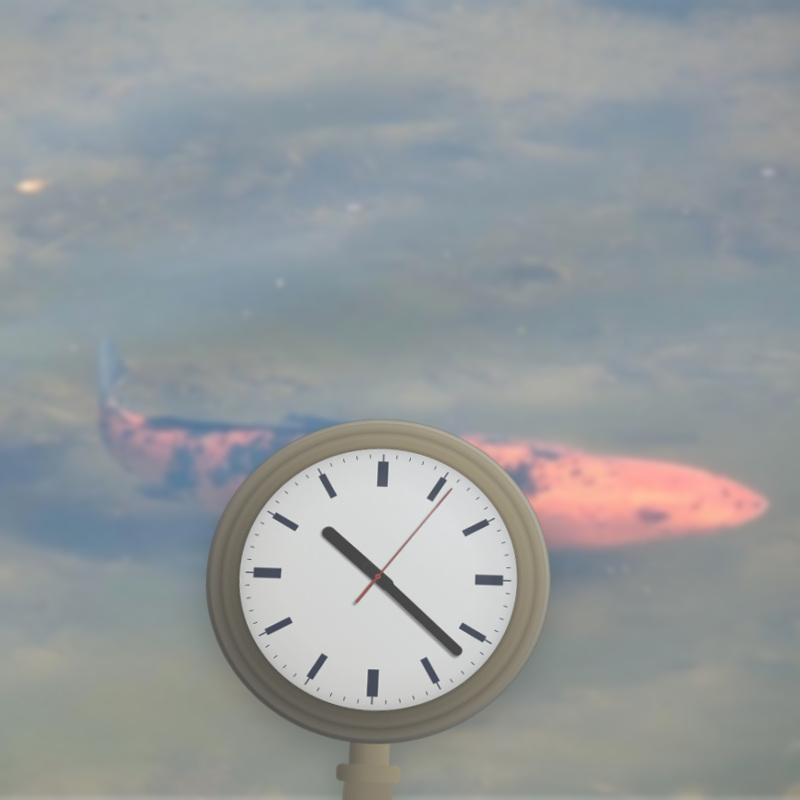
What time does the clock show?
10:22:06
